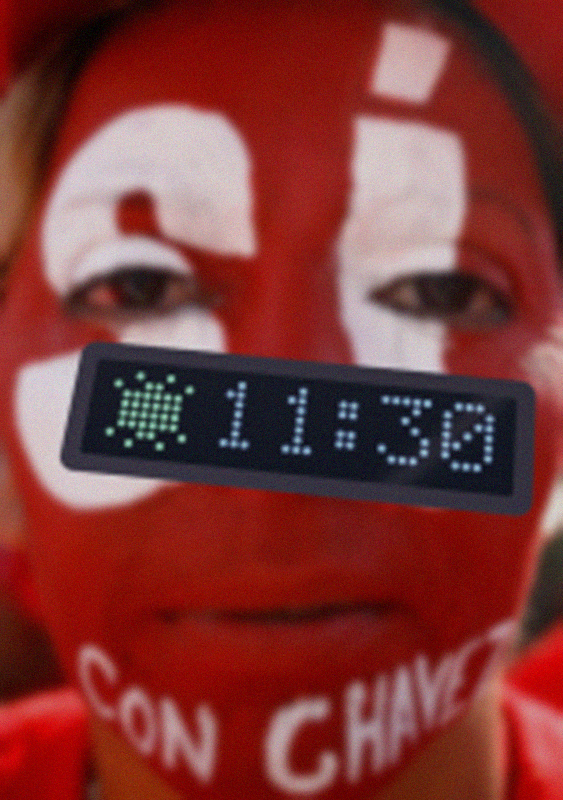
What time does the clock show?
11:30
